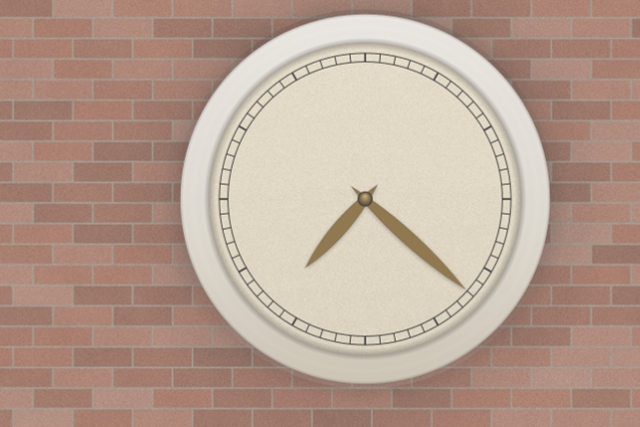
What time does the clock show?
7:22
